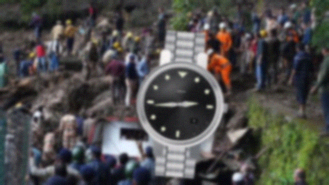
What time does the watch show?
2:44
